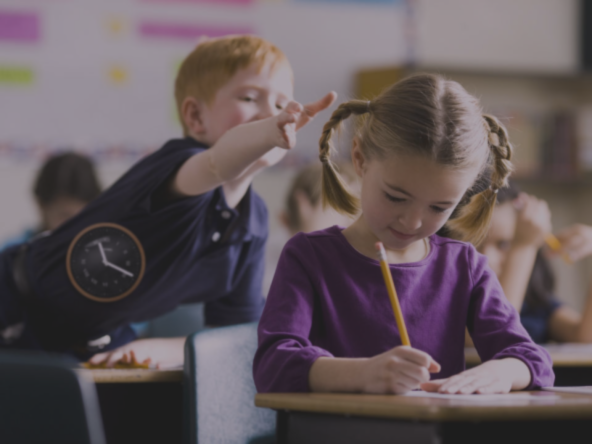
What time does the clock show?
11:19
